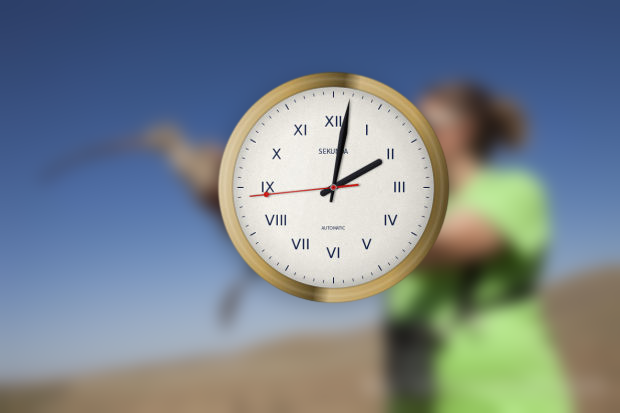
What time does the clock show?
2:01:44
